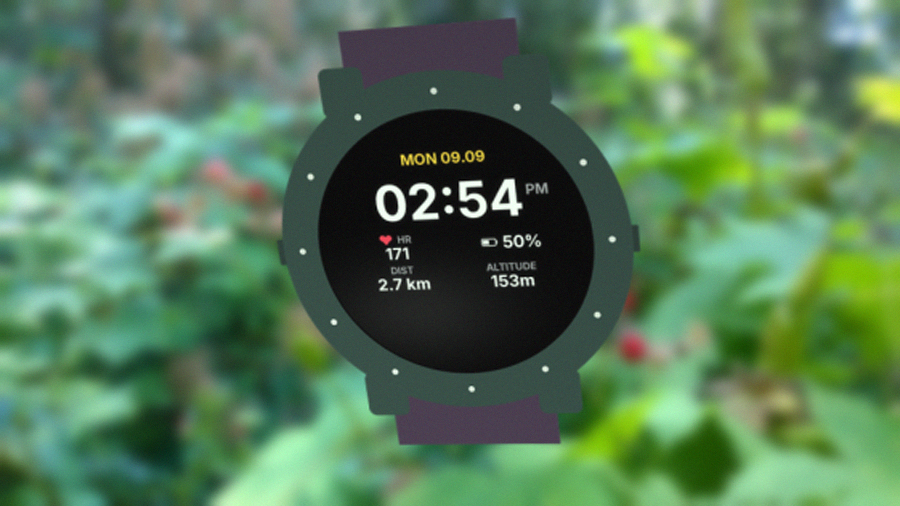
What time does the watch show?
2:54
